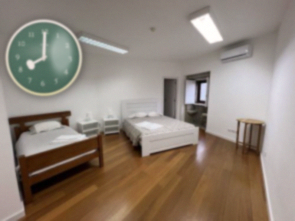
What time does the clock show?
8:00
